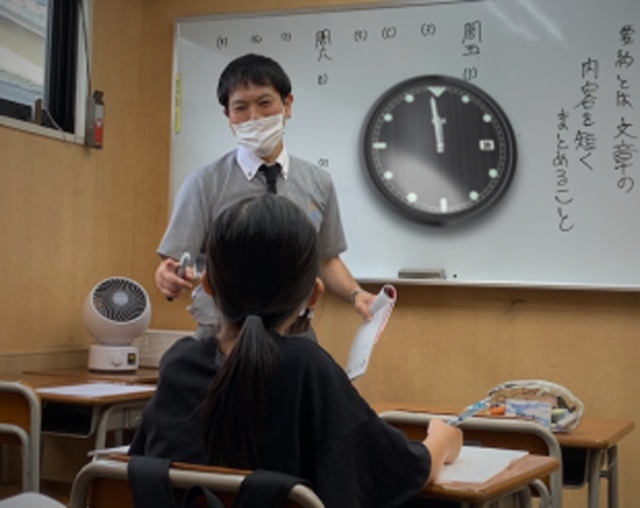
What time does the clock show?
11:59
